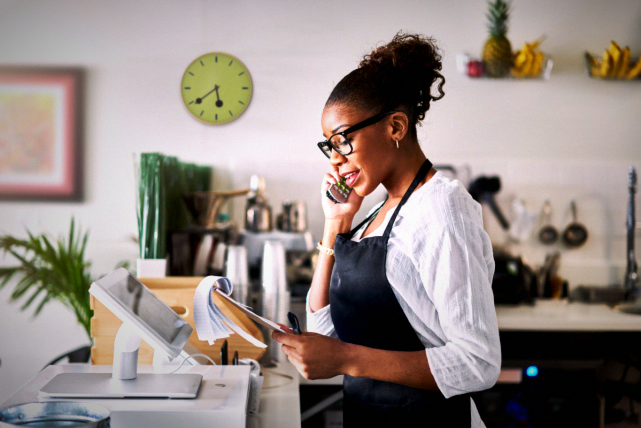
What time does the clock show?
5:39
